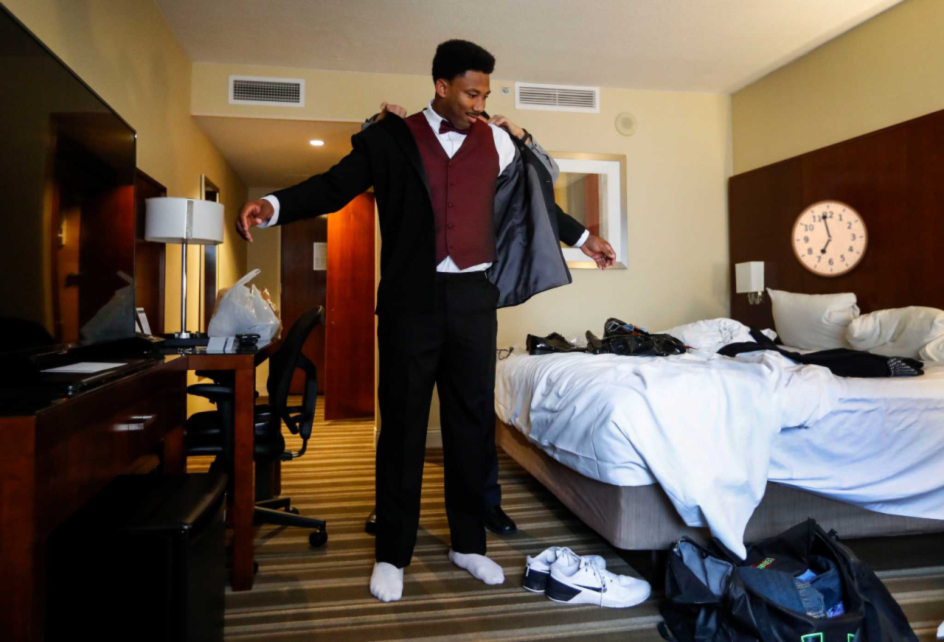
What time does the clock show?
6:58
